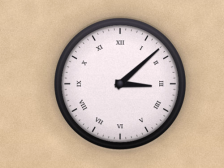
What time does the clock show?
3:08
